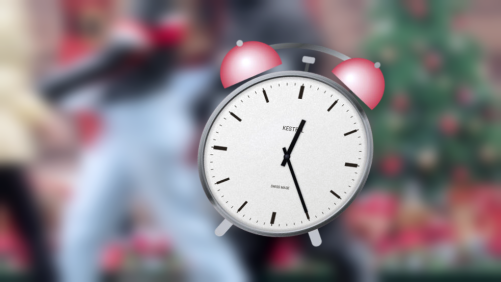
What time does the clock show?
12:25
